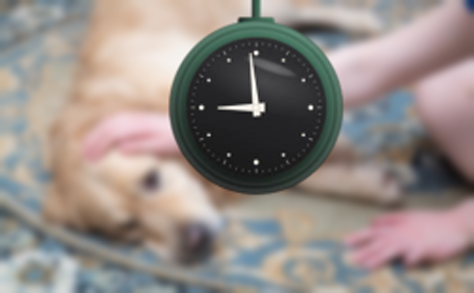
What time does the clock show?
8:59
